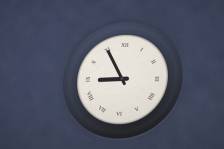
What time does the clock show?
8:55
